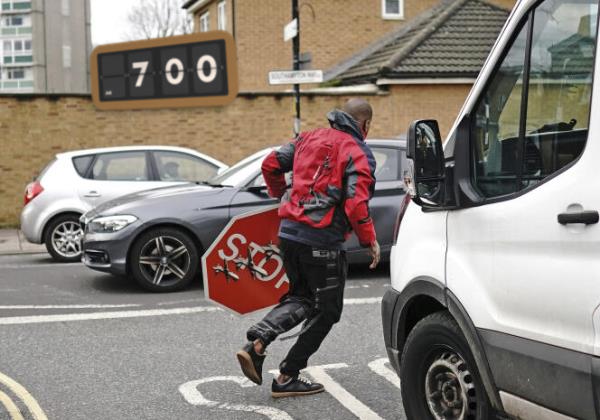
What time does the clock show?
7:00
